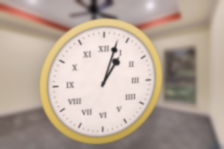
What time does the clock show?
1:03
